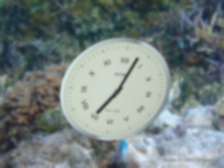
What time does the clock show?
7:03
